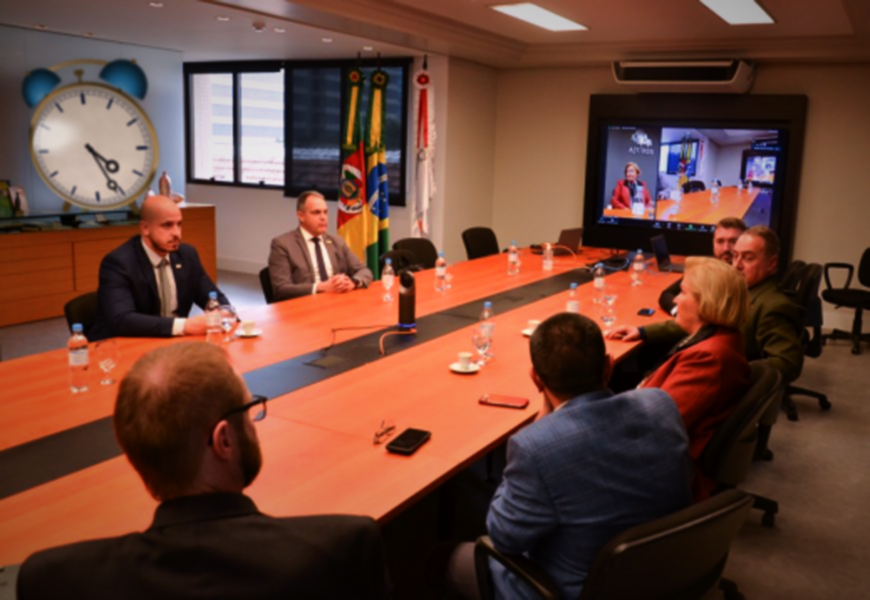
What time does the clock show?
4:26
